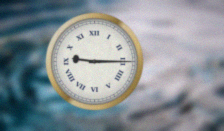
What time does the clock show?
9:15
